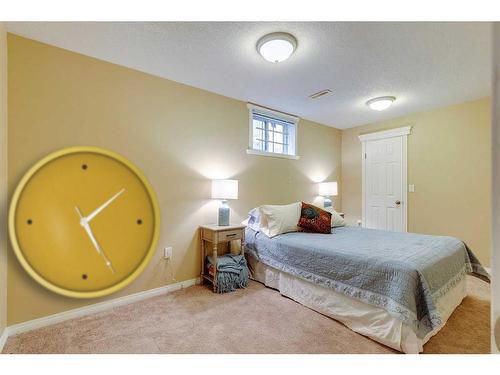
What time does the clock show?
5:08:25
